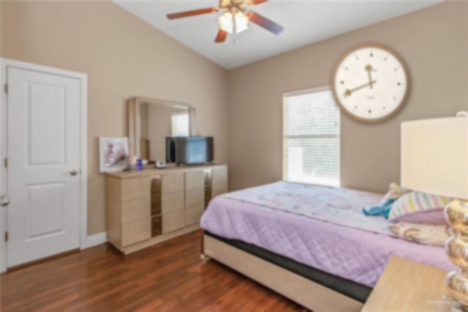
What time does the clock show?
11:41
